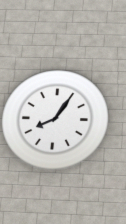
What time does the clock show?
8:05
